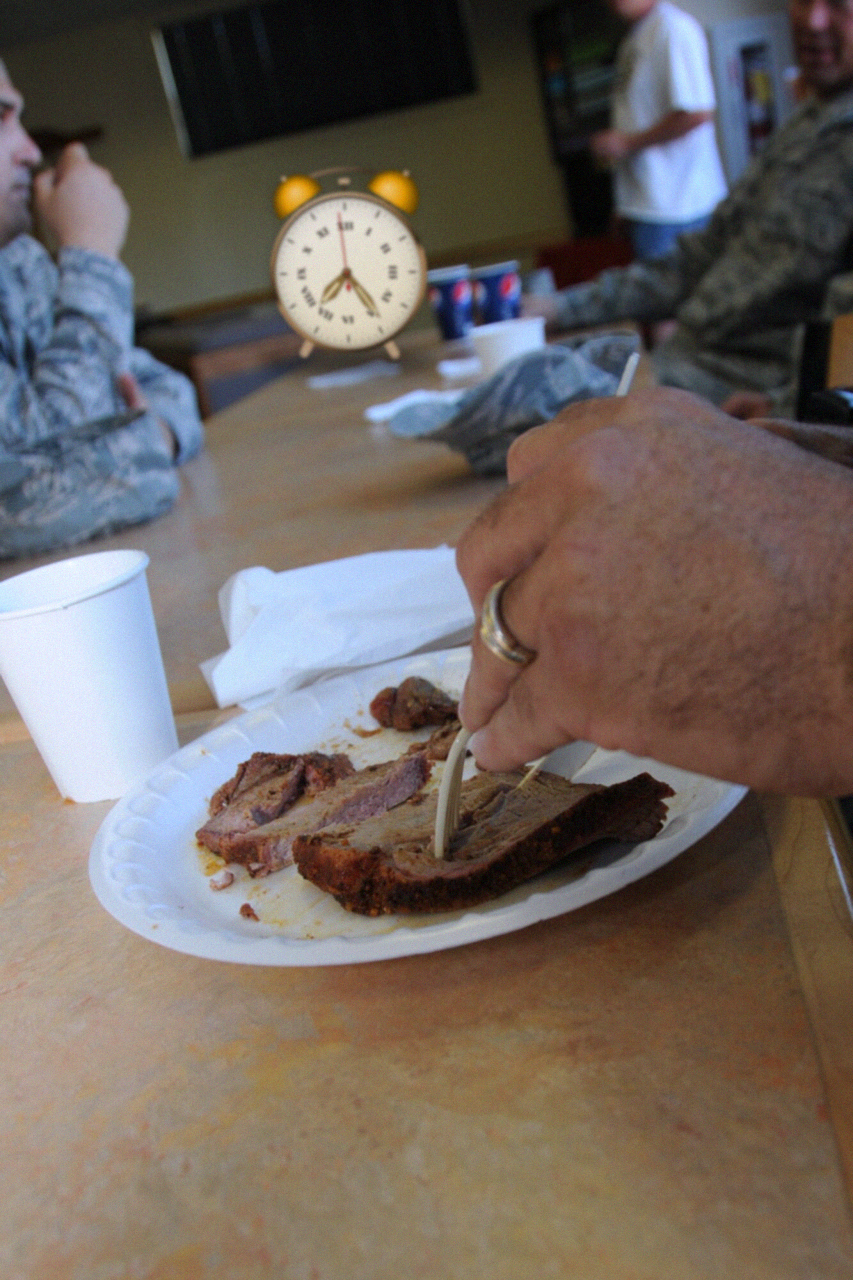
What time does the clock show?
7:23:59
